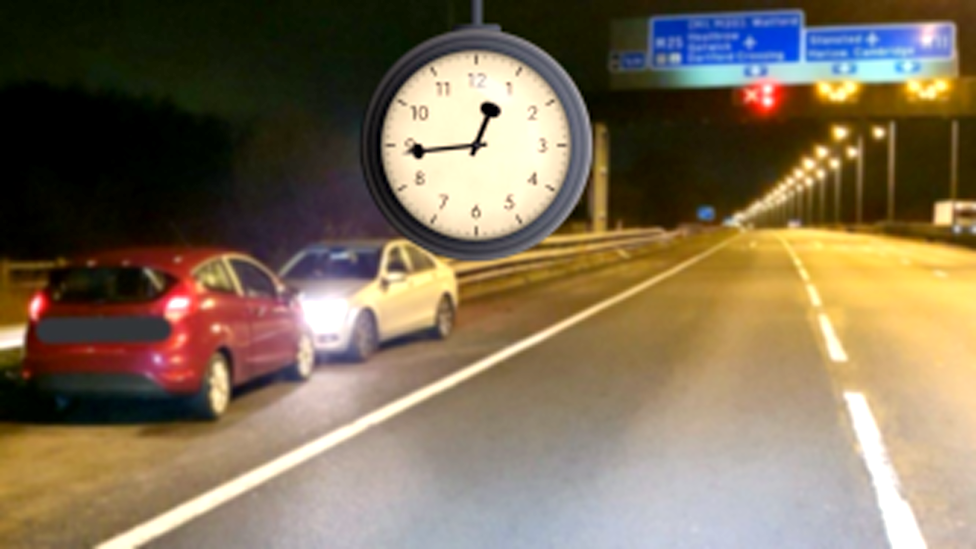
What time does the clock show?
12:44
